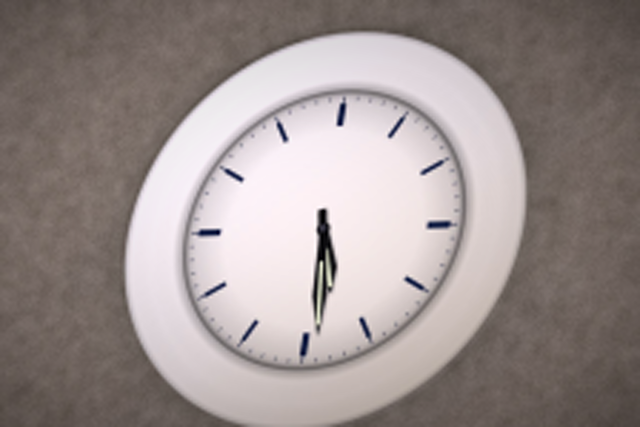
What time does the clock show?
5:29
